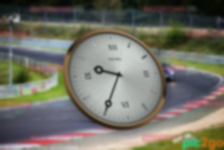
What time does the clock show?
9:35
